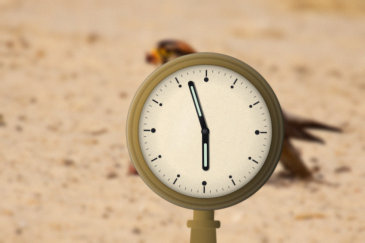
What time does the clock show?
5:57
